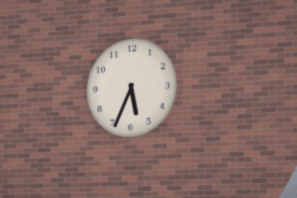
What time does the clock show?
5:34
